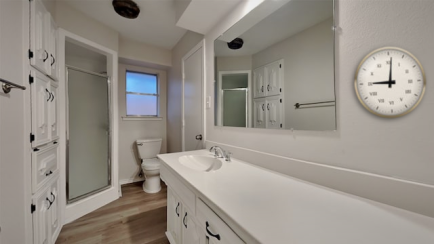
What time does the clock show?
9:01
